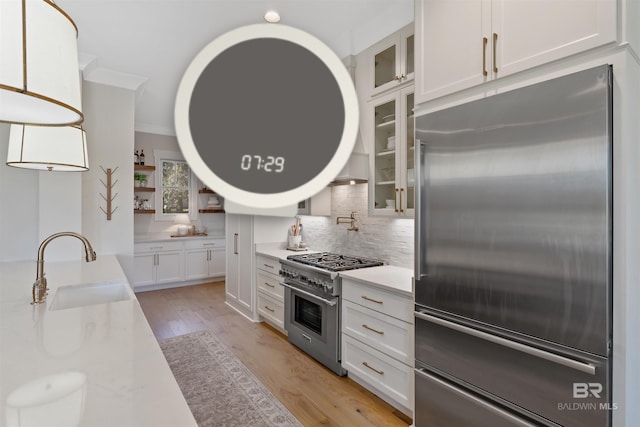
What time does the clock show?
7:29
